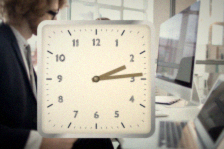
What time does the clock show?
2:14
